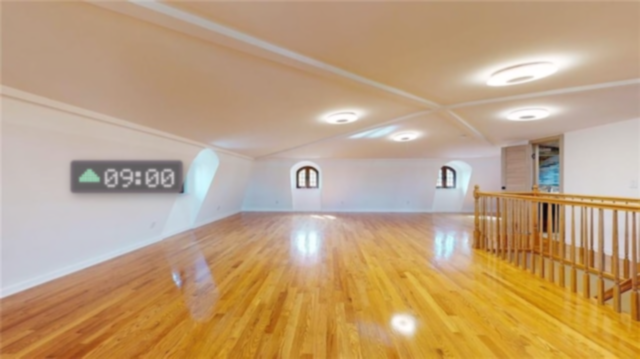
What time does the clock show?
9:00
